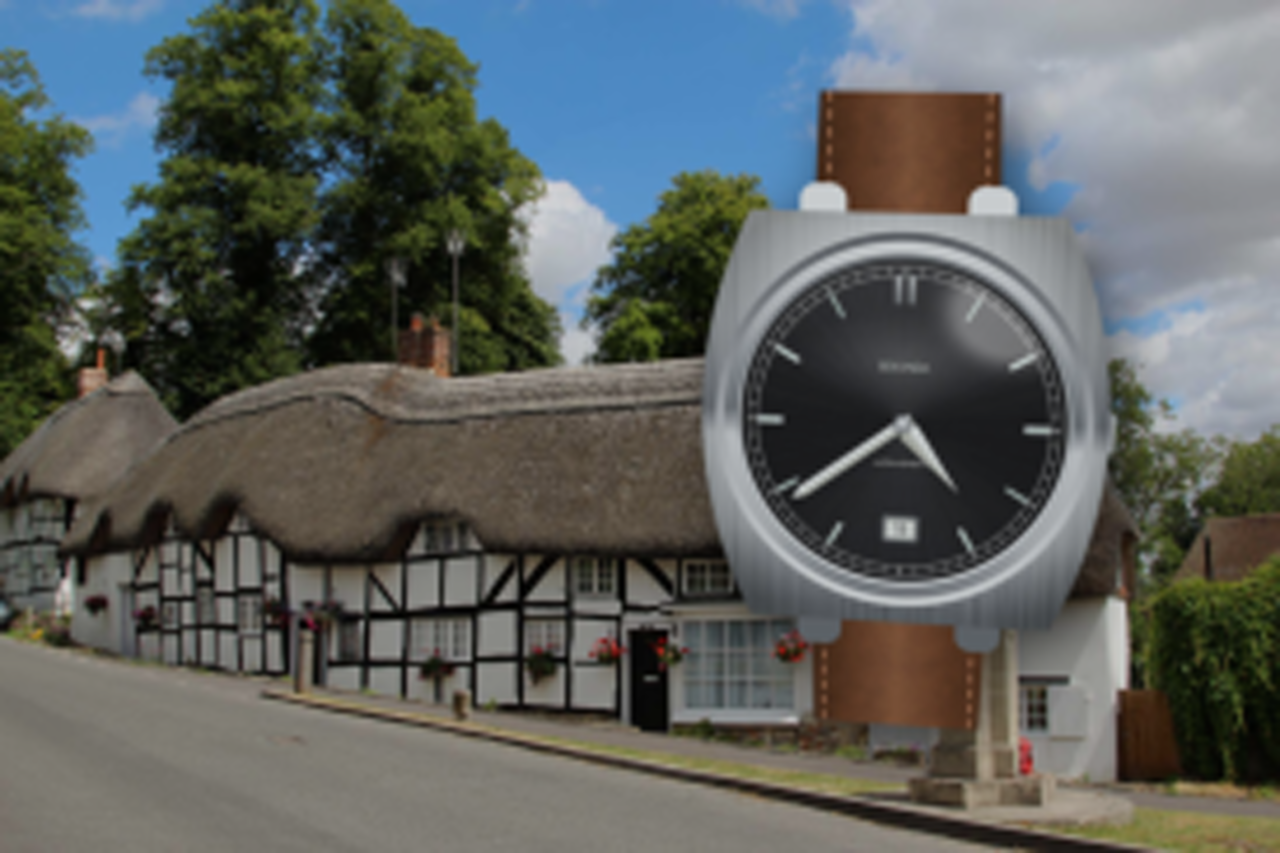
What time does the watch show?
4:39
